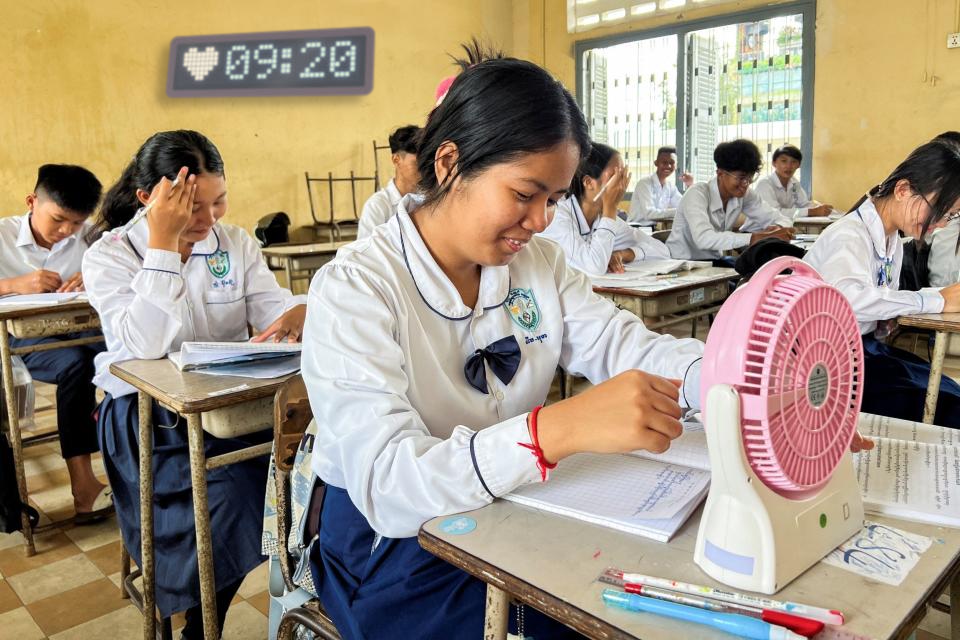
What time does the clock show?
9:20
